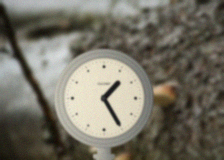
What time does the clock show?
1:25
